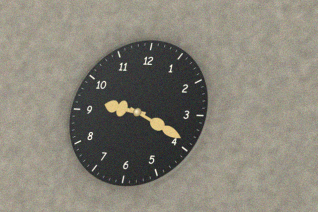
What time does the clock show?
9:19
